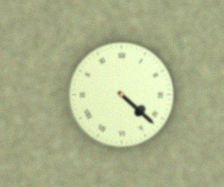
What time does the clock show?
4:22
